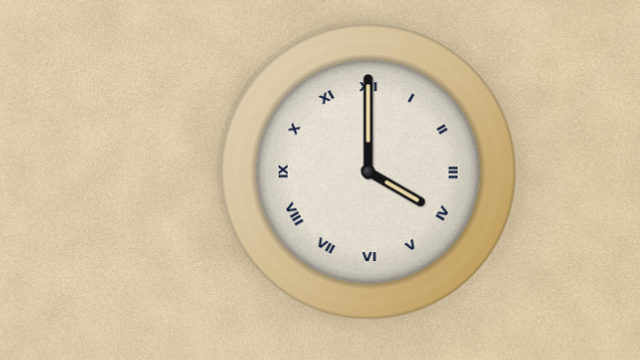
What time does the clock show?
4:00
